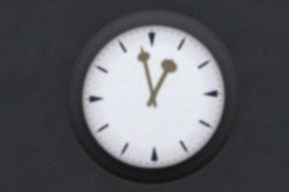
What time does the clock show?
12:58
